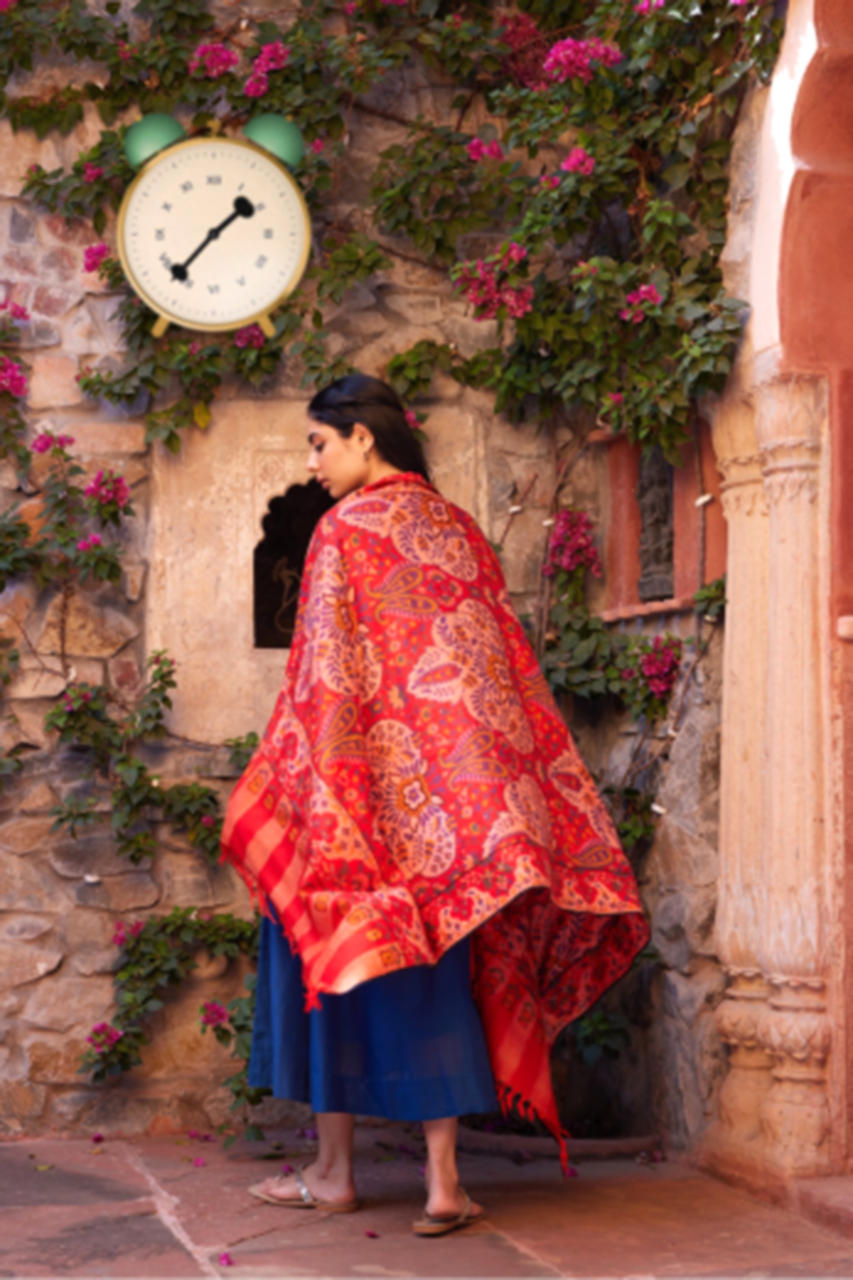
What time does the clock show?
1:37
